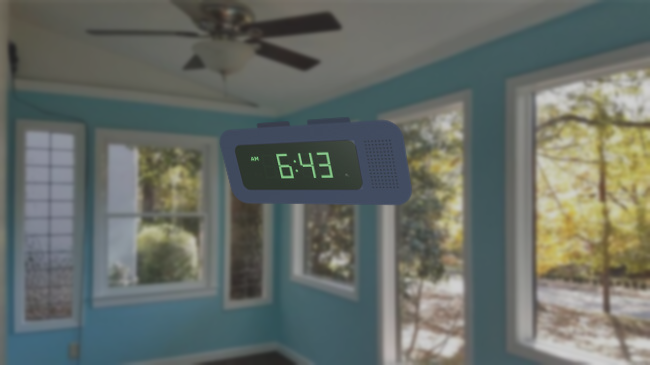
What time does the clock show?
6:43
